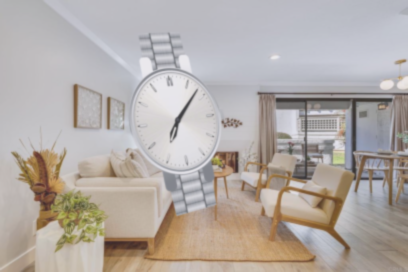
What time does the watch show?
7:08
